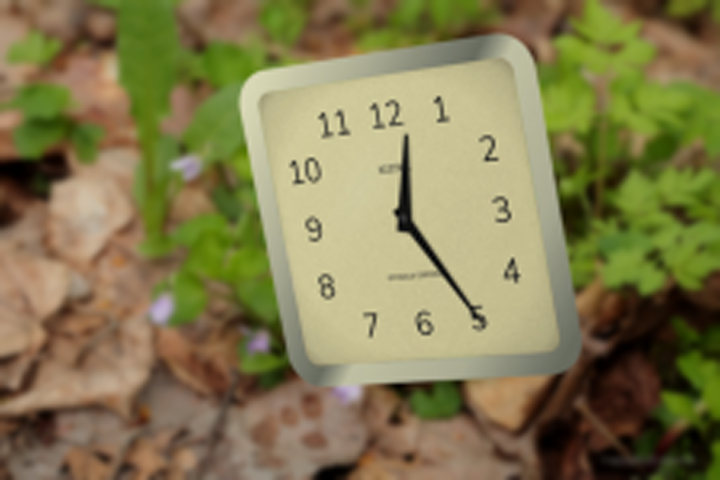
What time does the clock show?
12:25
